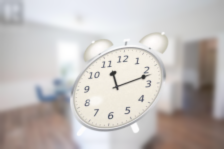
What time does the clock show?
11:12
